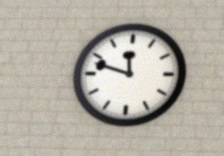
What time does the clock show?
11:48
